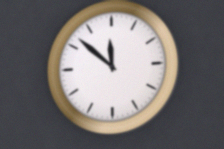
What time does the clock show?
11:52
